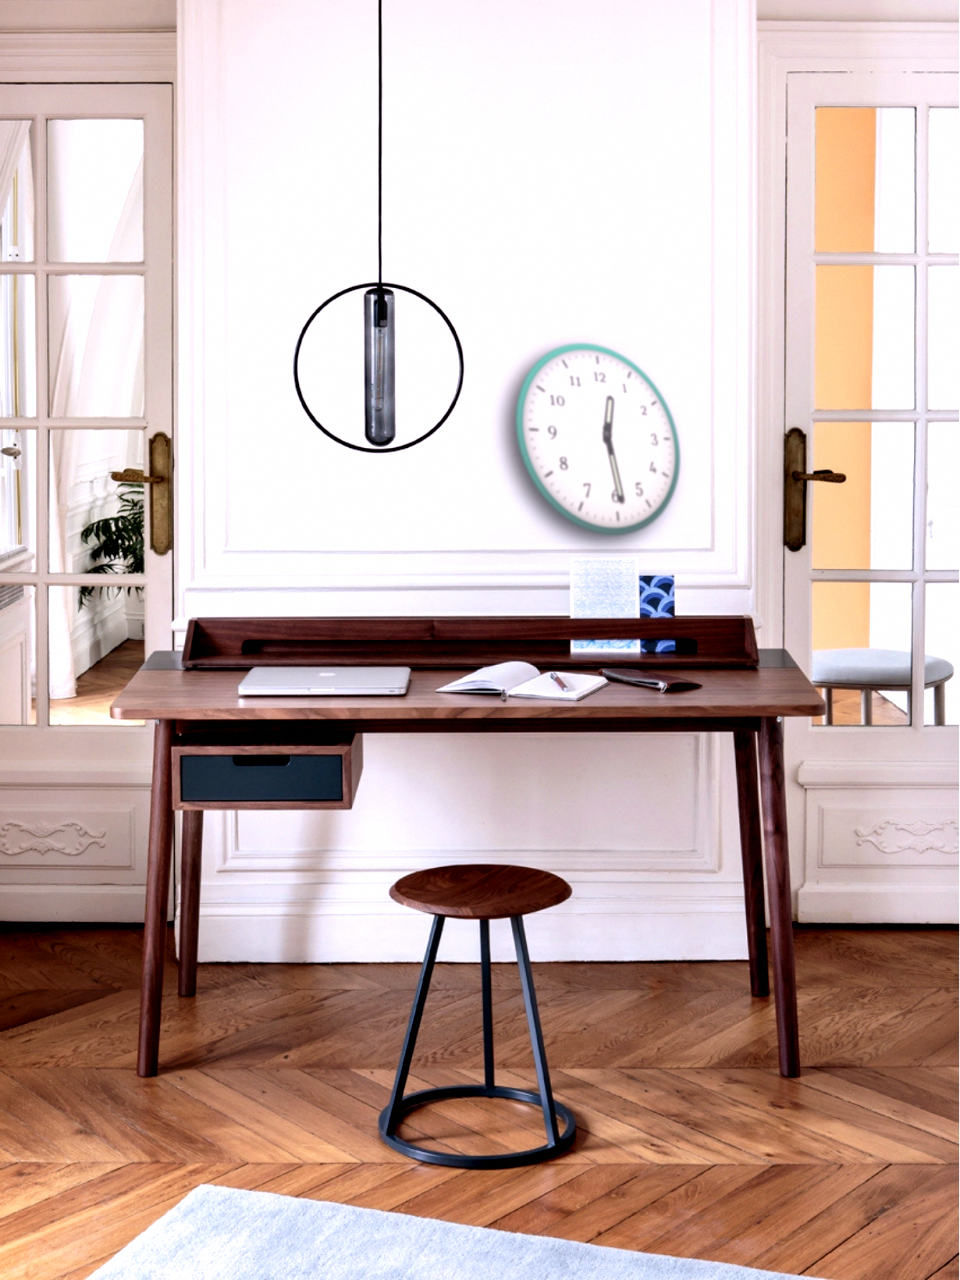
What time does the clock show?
12:29
